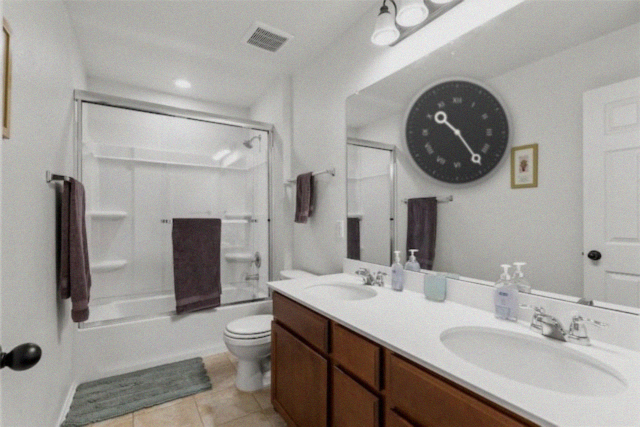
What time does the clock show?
10:24
